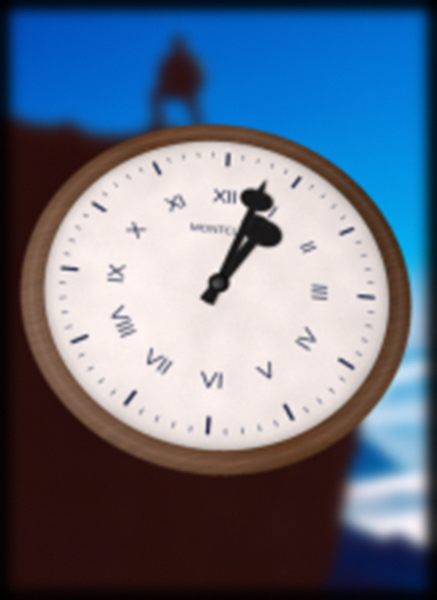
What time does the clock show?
1:03
